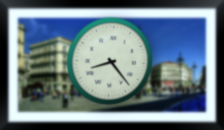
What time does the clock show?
8:23
